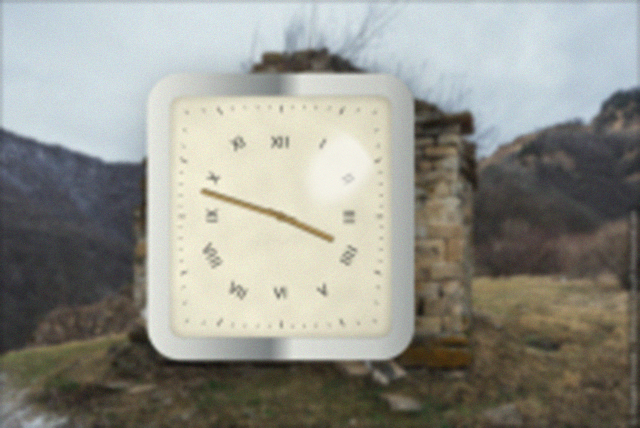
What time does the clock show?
3:48
